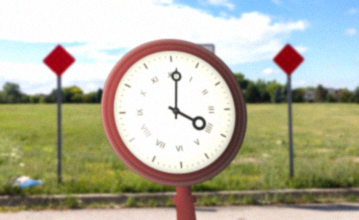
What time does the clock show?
4:01
